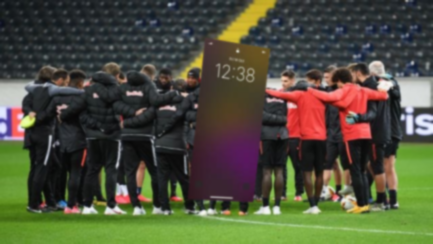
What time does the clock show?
12:38
